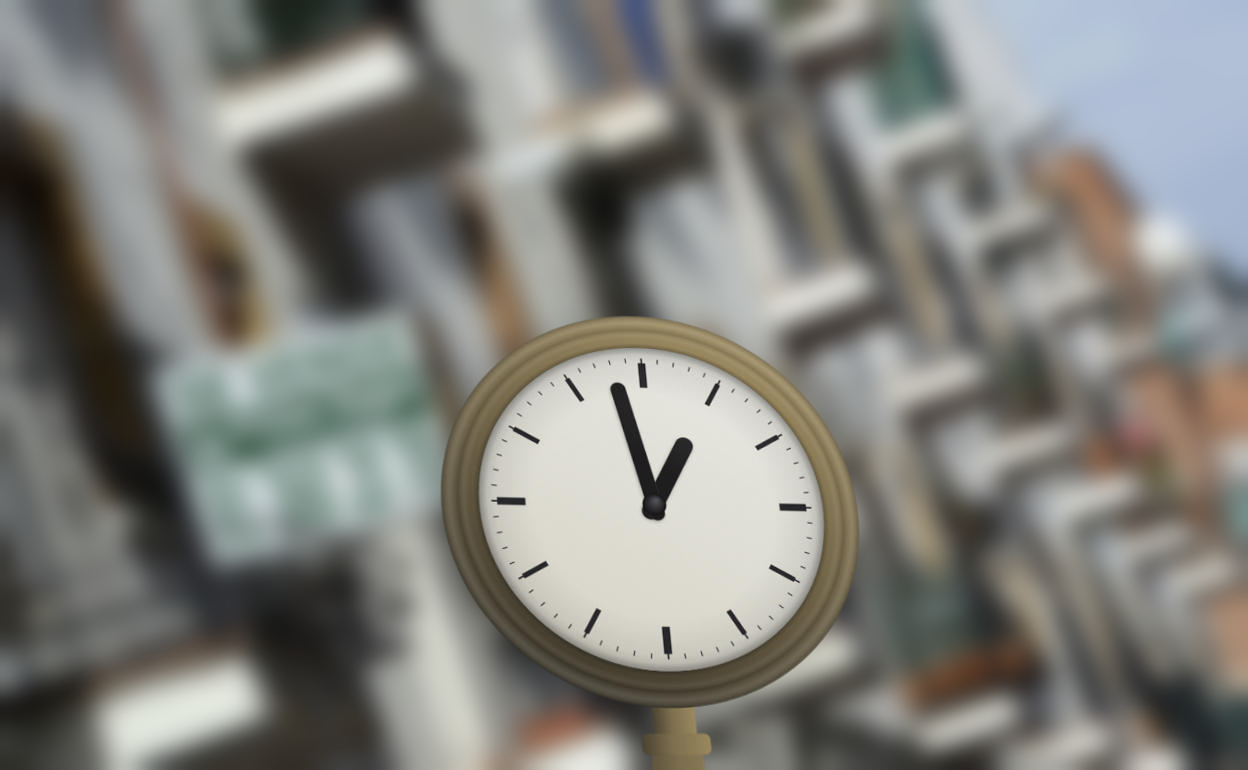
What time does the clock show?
12:58
